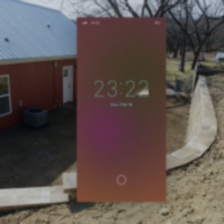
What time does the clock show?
23:22
